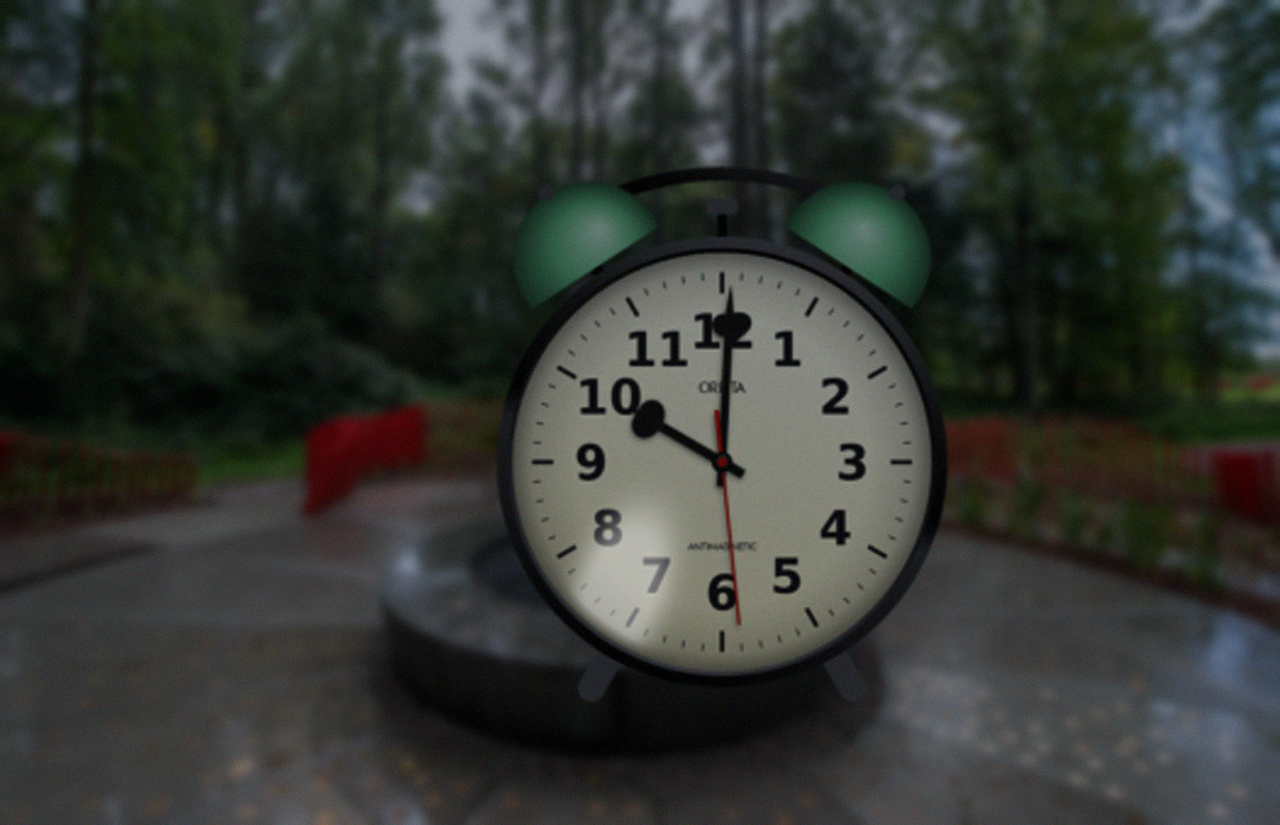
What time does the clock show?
10:00:29
